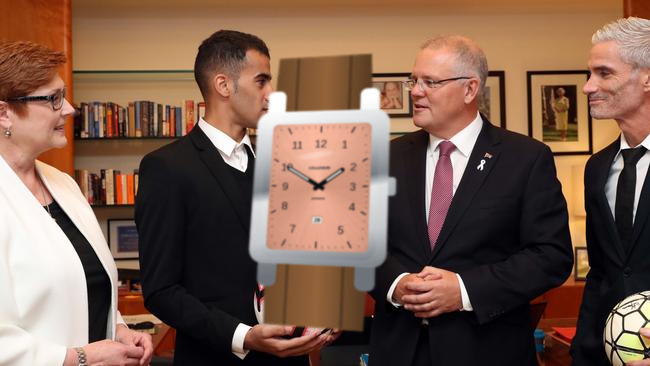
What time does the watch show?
1:50
